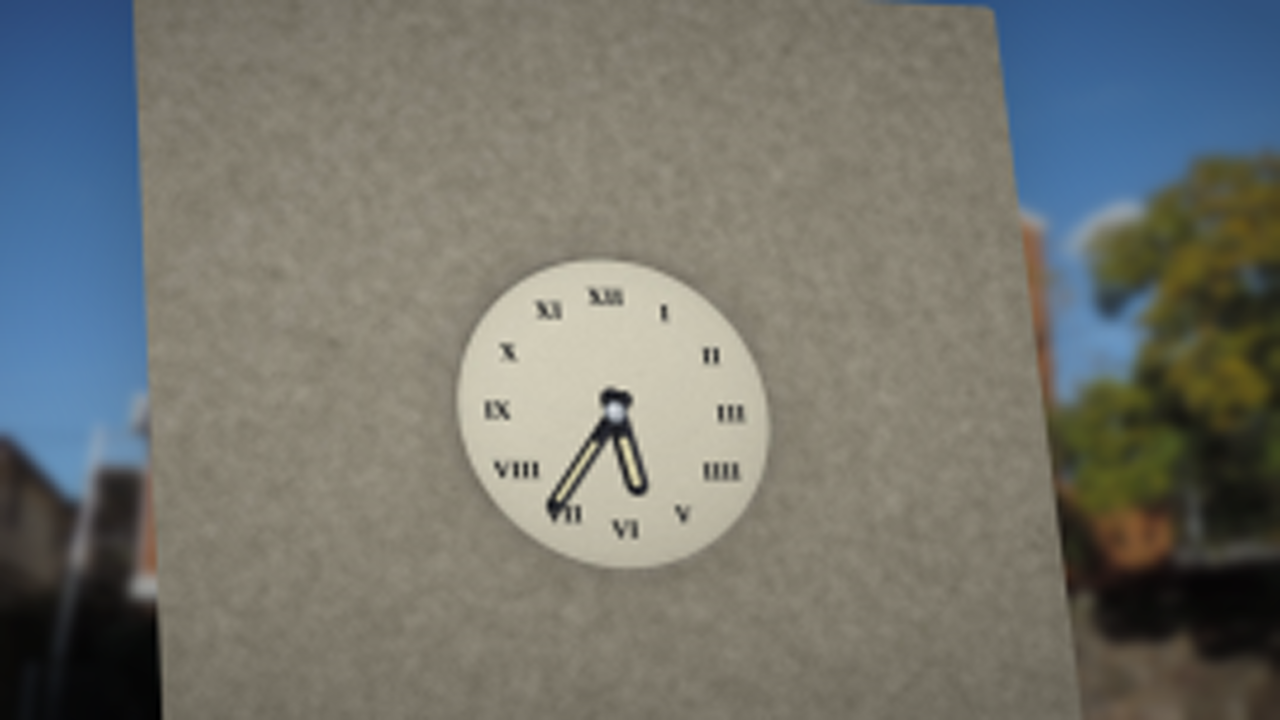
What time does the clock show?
5:36
